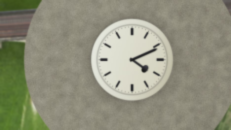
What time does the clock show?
4:11
